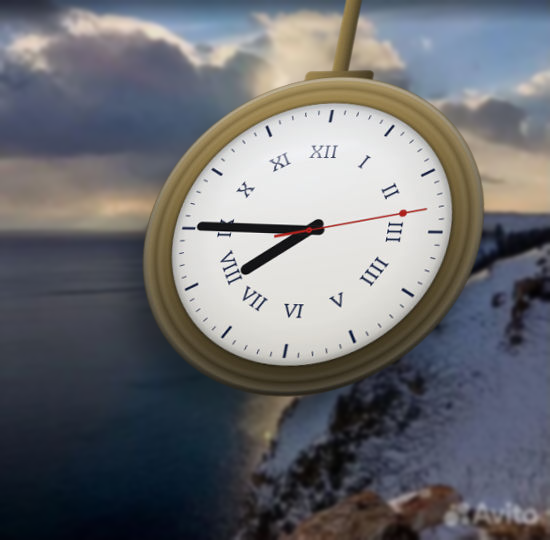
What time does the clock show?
7:45:13
